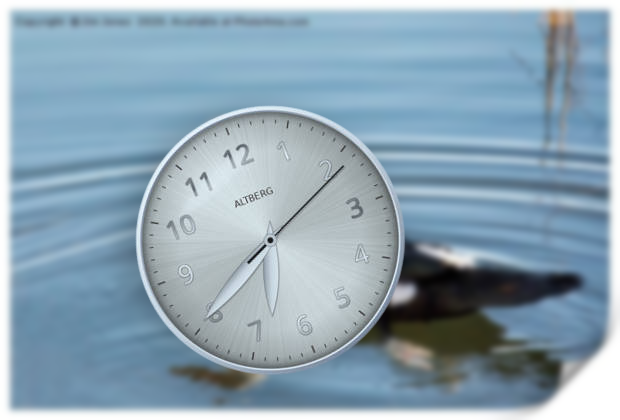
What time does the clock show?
6:40:11
